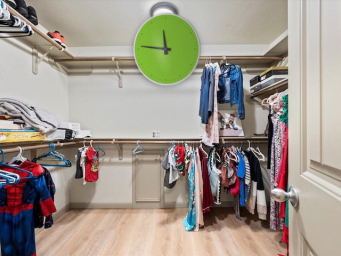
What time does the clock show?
11:46
